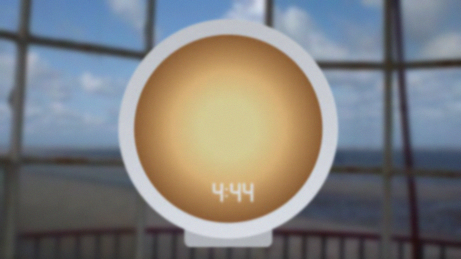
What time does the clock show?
4:44
